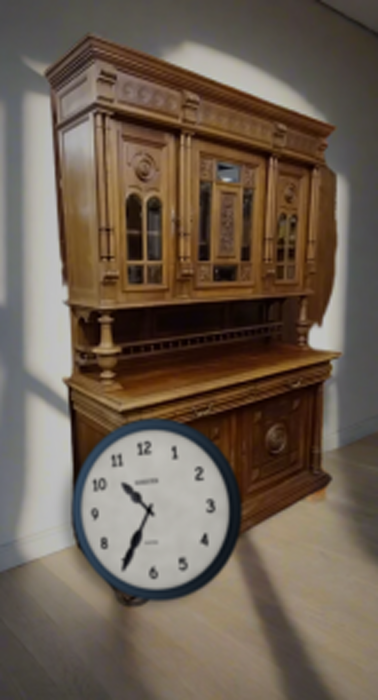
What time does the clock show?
10:35
